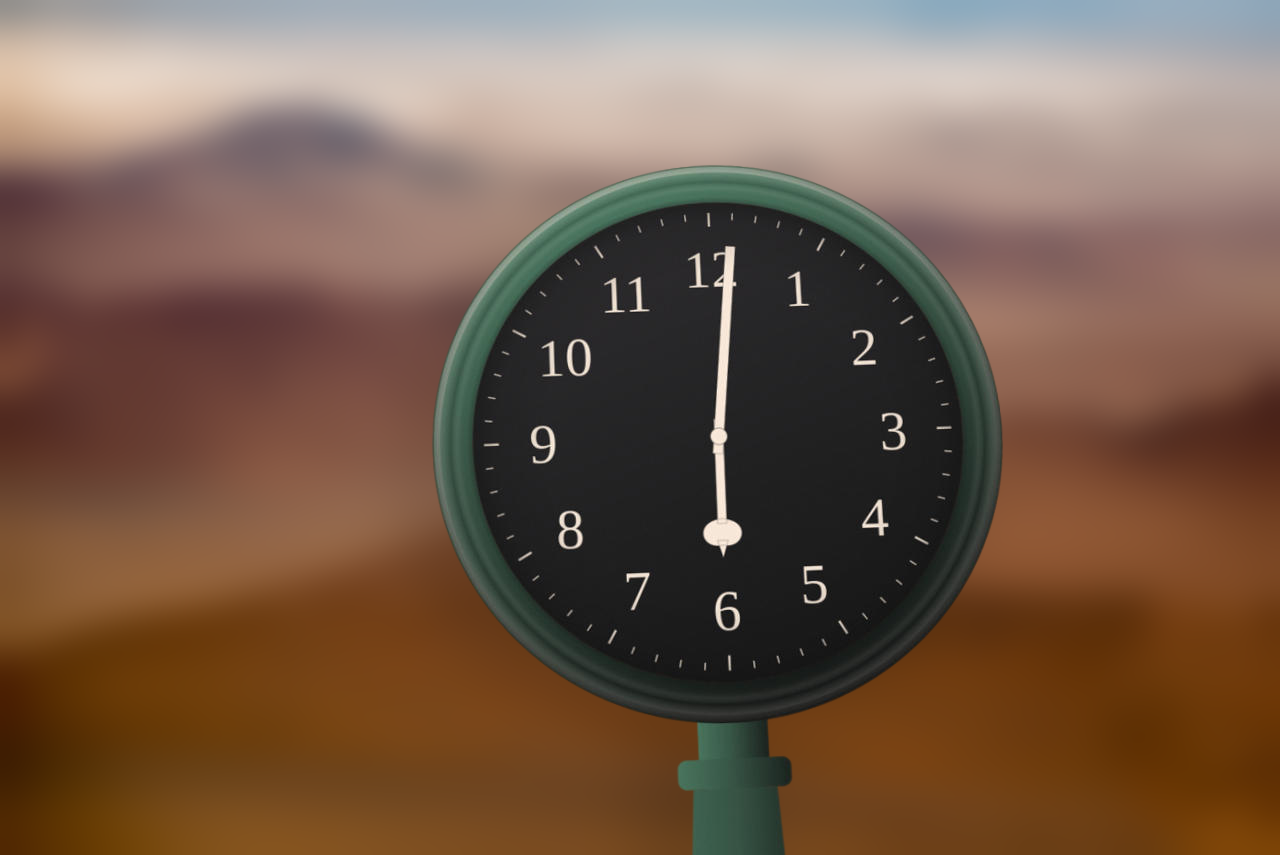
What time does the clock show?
6:01
